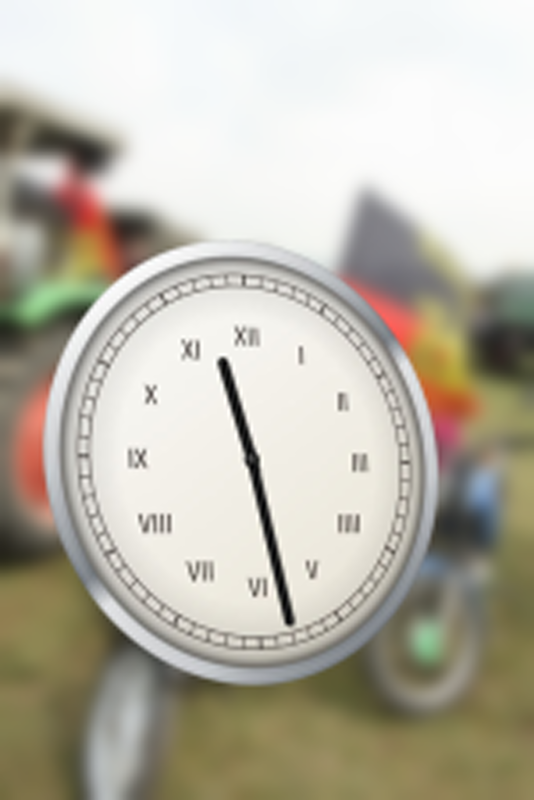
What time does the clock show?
11:28
